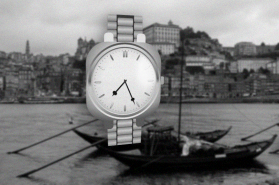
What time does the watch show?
7:26
